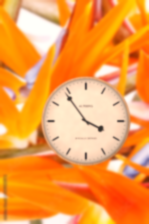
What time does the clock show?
3:54
